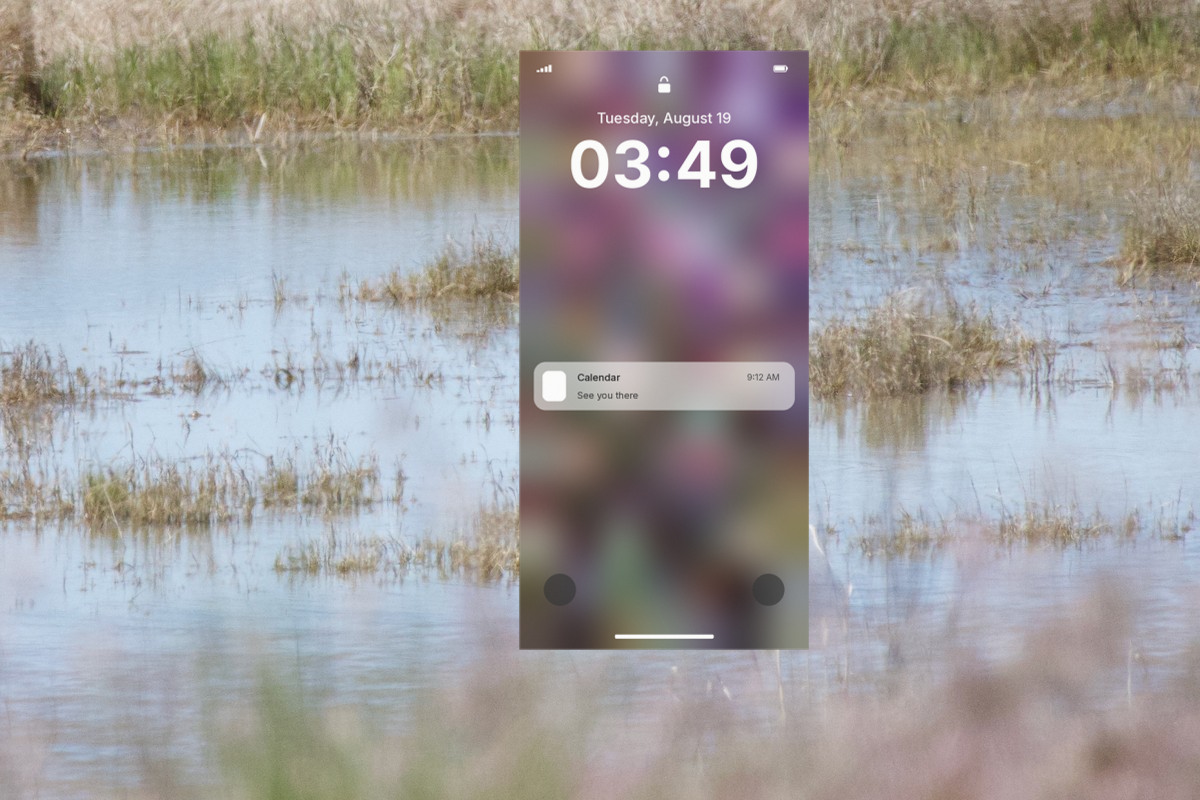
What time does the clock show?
3:49
